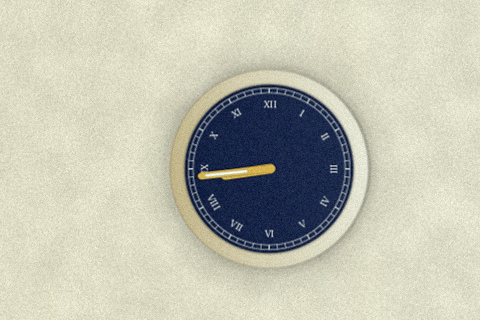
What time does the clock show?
8:44
